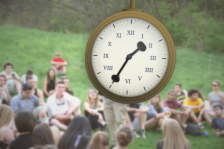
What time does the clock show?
1:35
